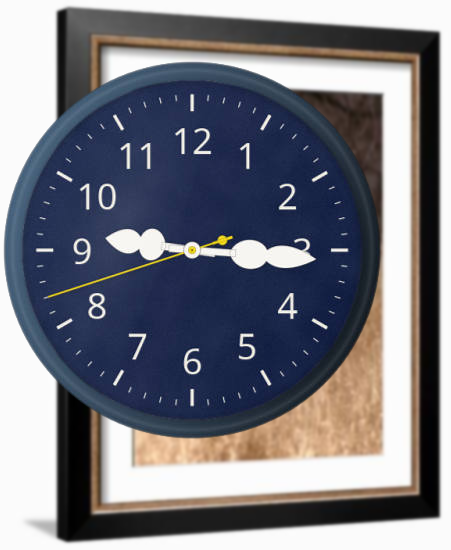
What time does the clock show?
9:15:42
